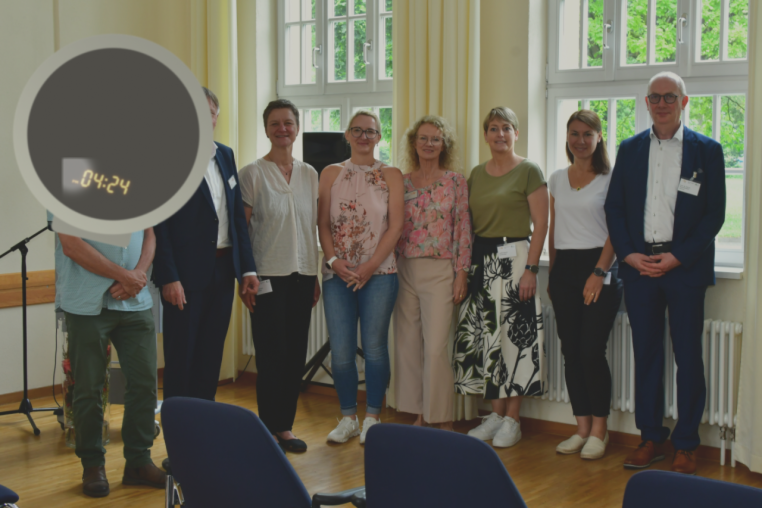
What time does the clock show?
4:24
